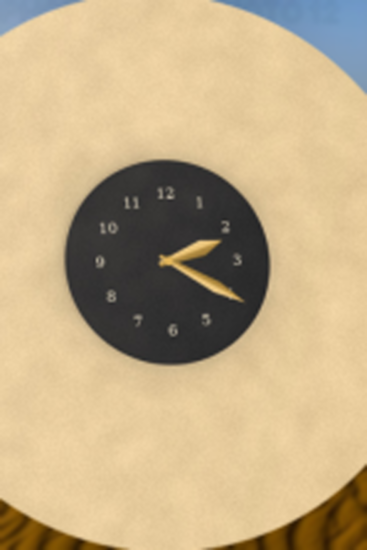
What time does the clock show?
2:20
